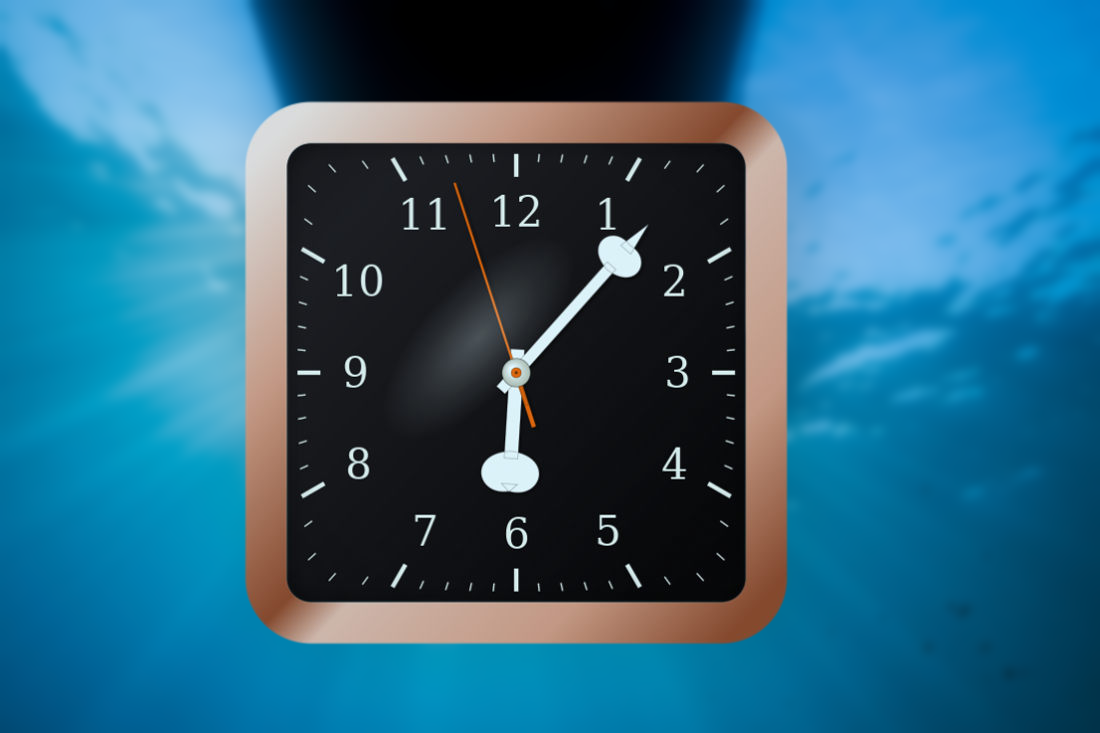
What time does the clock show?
6:06:57
